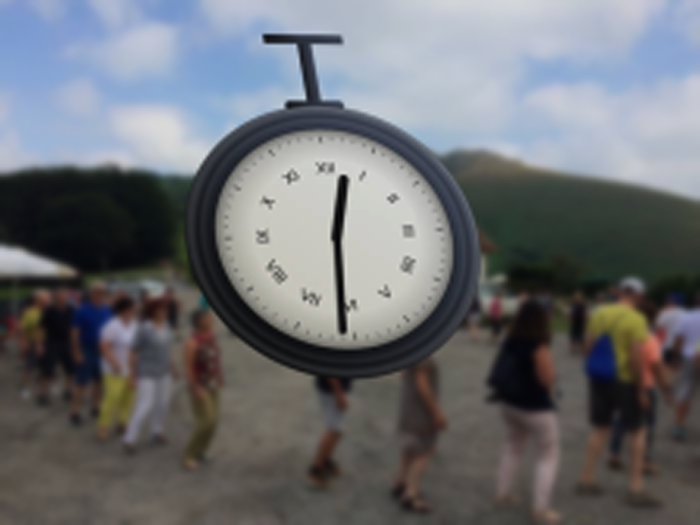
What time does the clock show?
12:31
